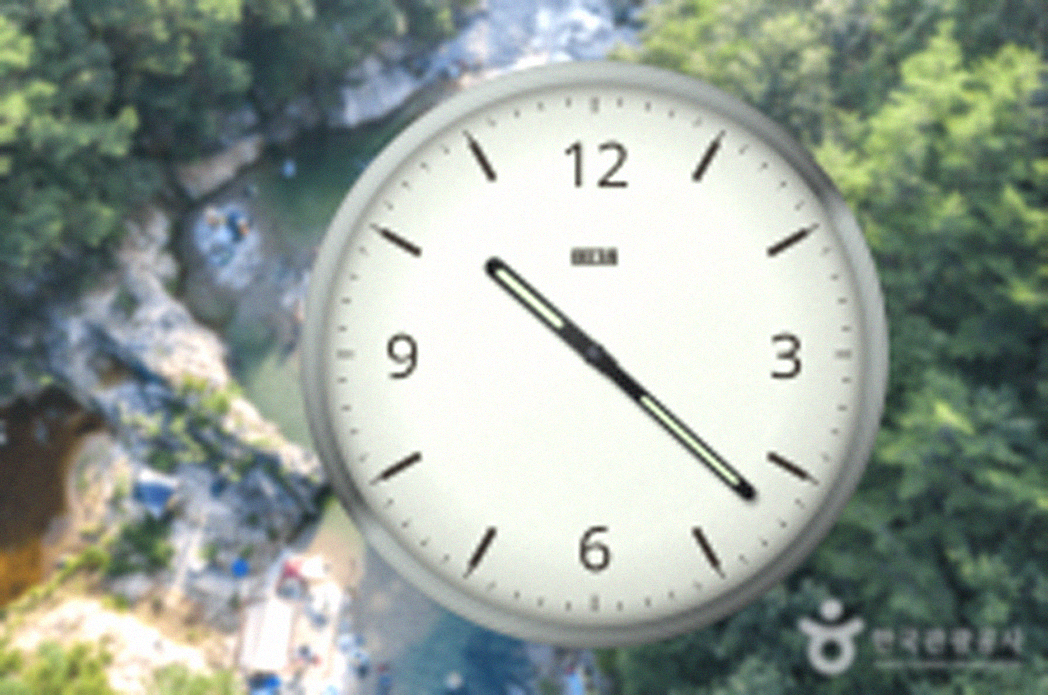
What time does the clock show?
10:22
